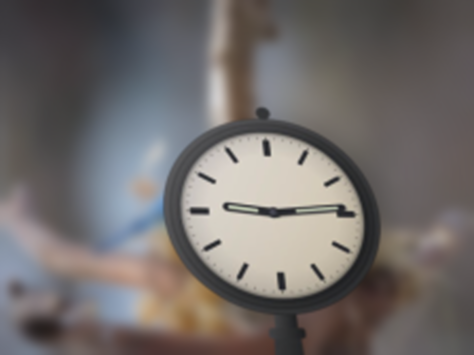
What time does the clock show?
9:14
